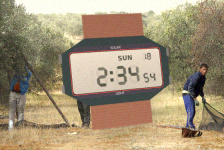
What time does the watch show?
2:34:54
